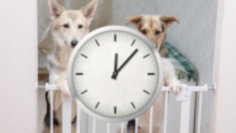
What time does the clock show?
12:07
